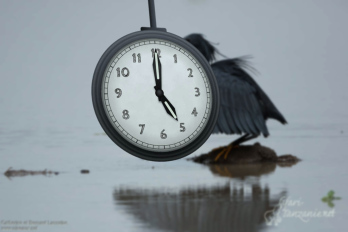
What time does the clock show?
5:00
